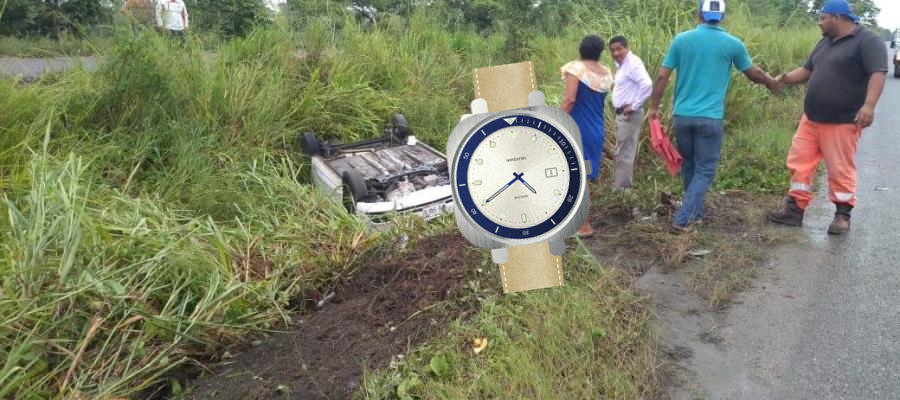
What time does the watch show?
4:40
